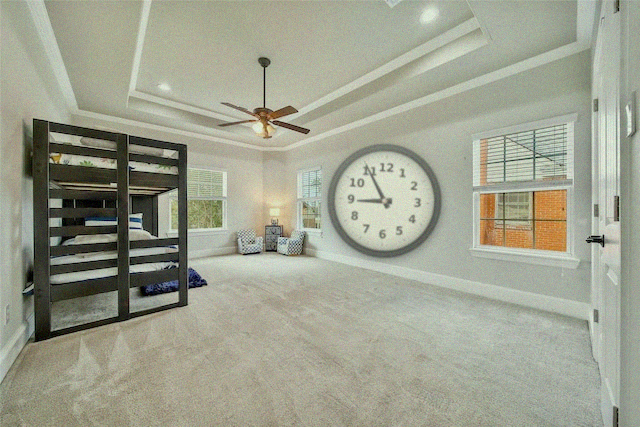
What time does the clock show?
8:55
